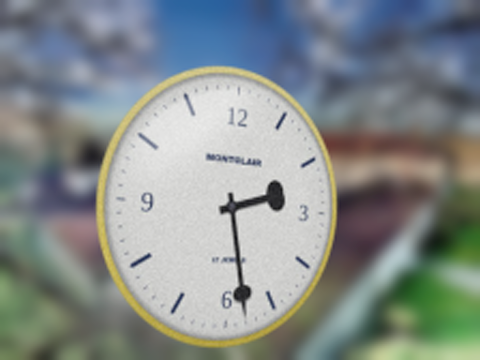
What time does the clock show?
2:28
